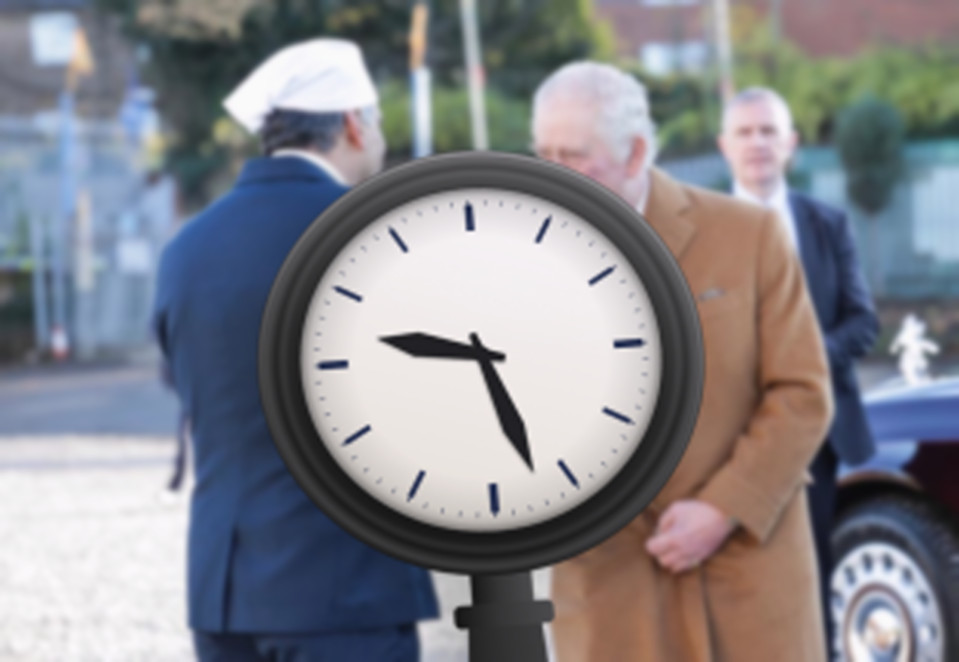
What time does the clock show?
9:27
